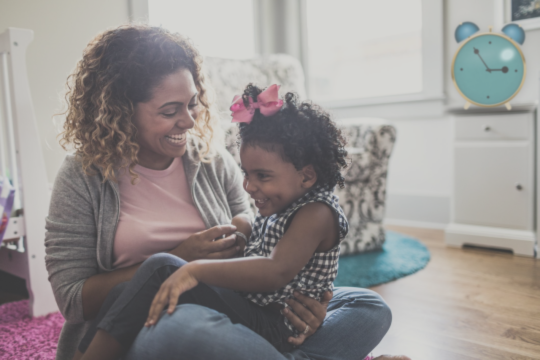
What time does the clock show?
2:54
